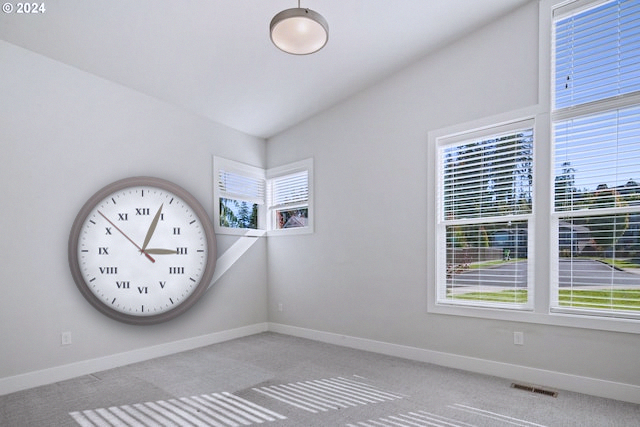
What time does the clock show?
3:03:52
